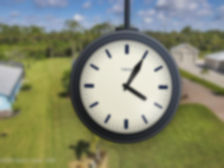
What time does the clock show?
4:05
